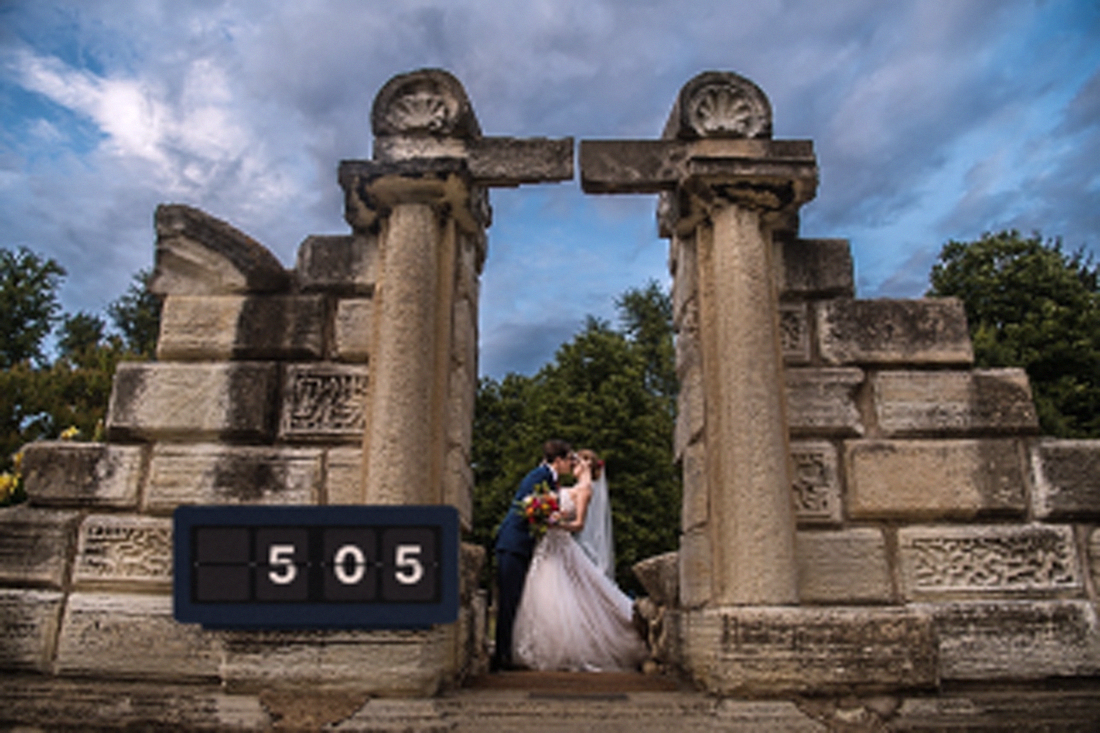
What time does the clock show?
5:05
